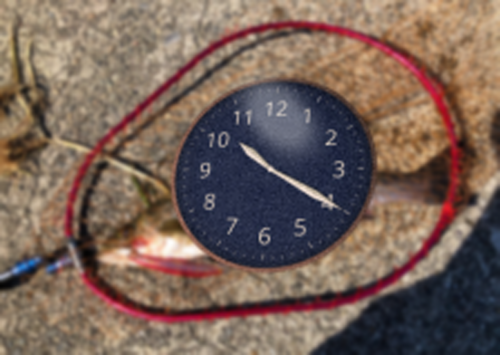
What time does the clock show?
10:20
